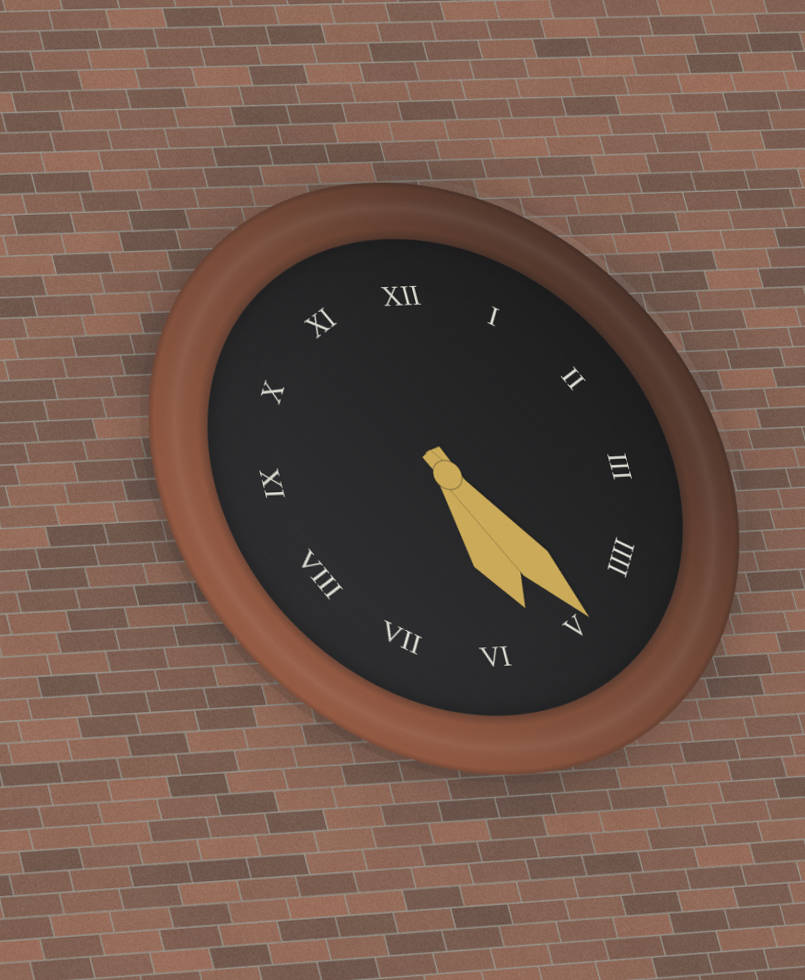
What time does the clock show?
5:24
